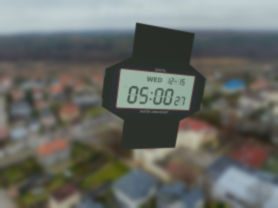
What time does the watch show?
5:00:27
